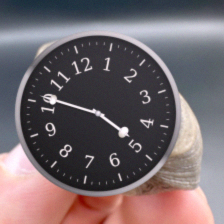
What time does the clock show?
4:51
